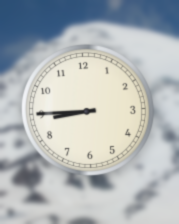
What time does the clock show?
8:45
